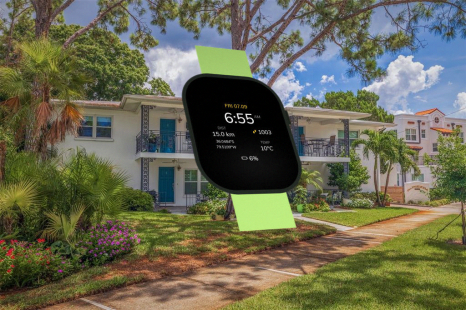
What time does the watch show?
6:55
